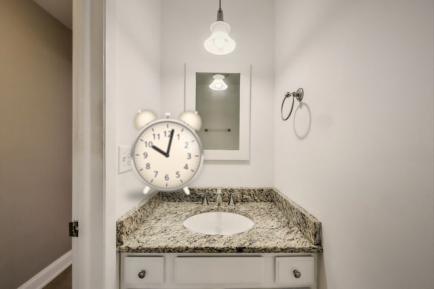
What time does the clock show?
10:02
